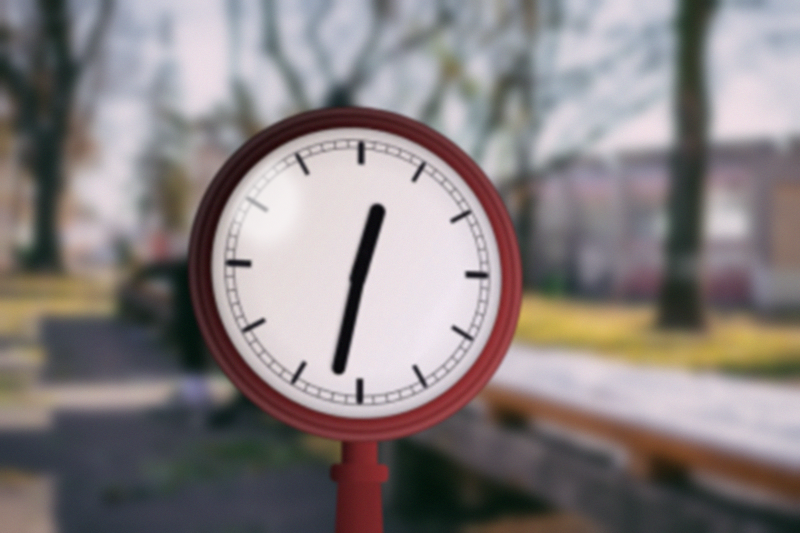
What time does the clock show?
12:32
